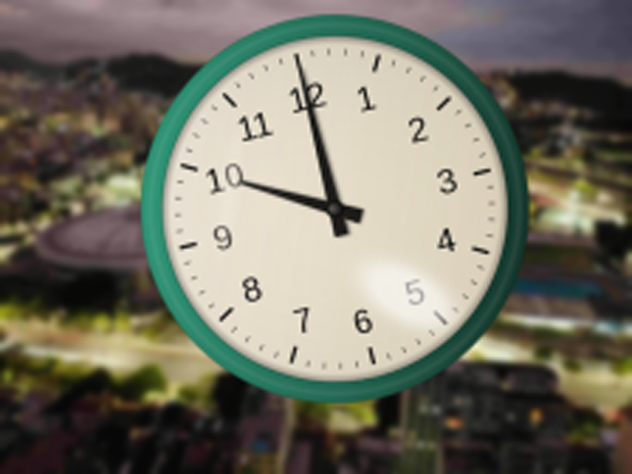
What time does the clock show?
10:00
